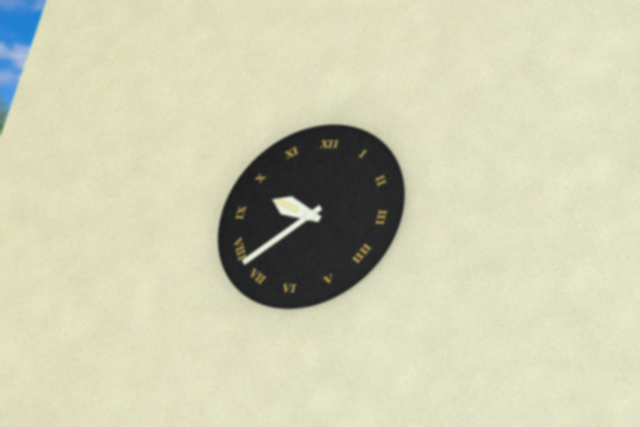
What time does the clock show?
9:38
